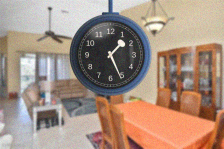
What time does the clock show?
1:26
